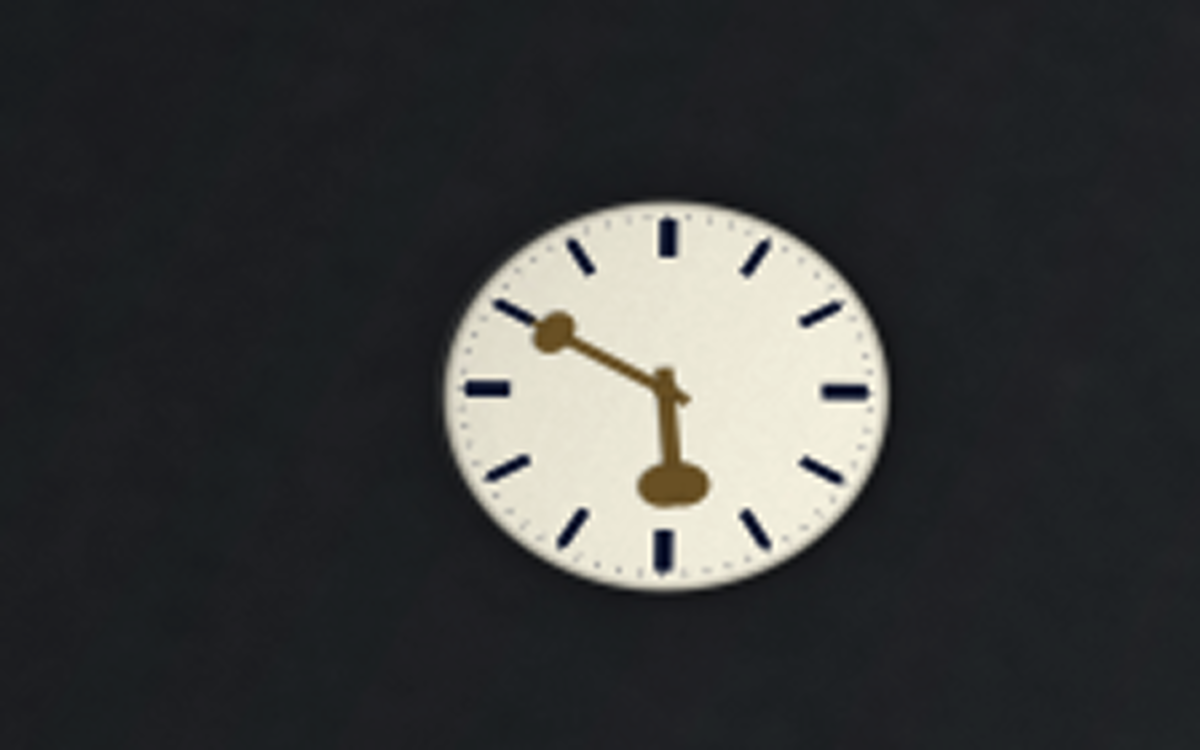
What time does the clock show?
5:50
